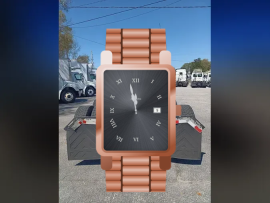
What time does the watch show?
11:58
